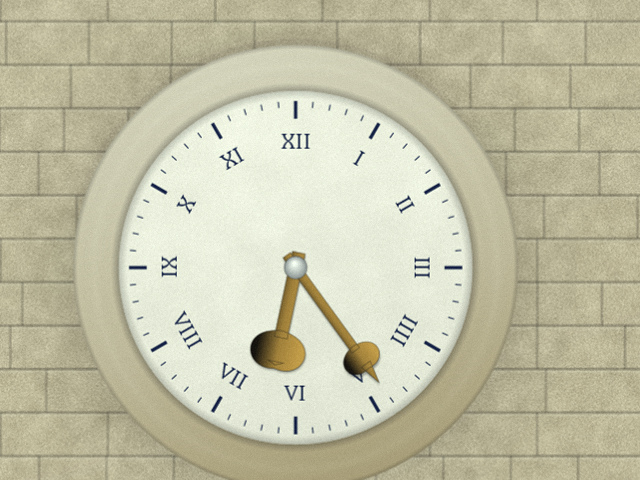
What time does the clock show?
6:24
